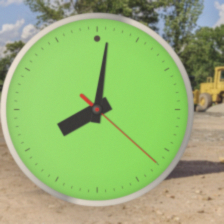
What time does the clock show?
8:01:22
